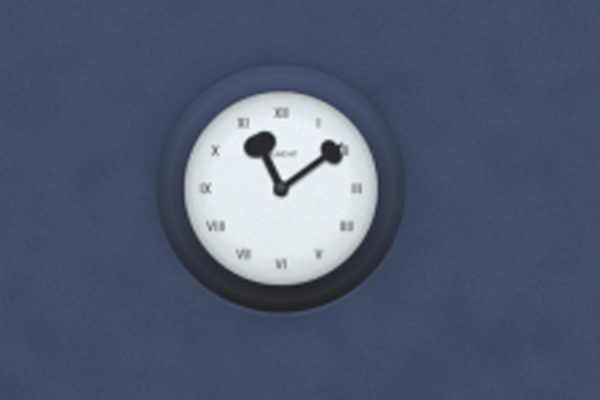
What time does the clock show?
11:09
